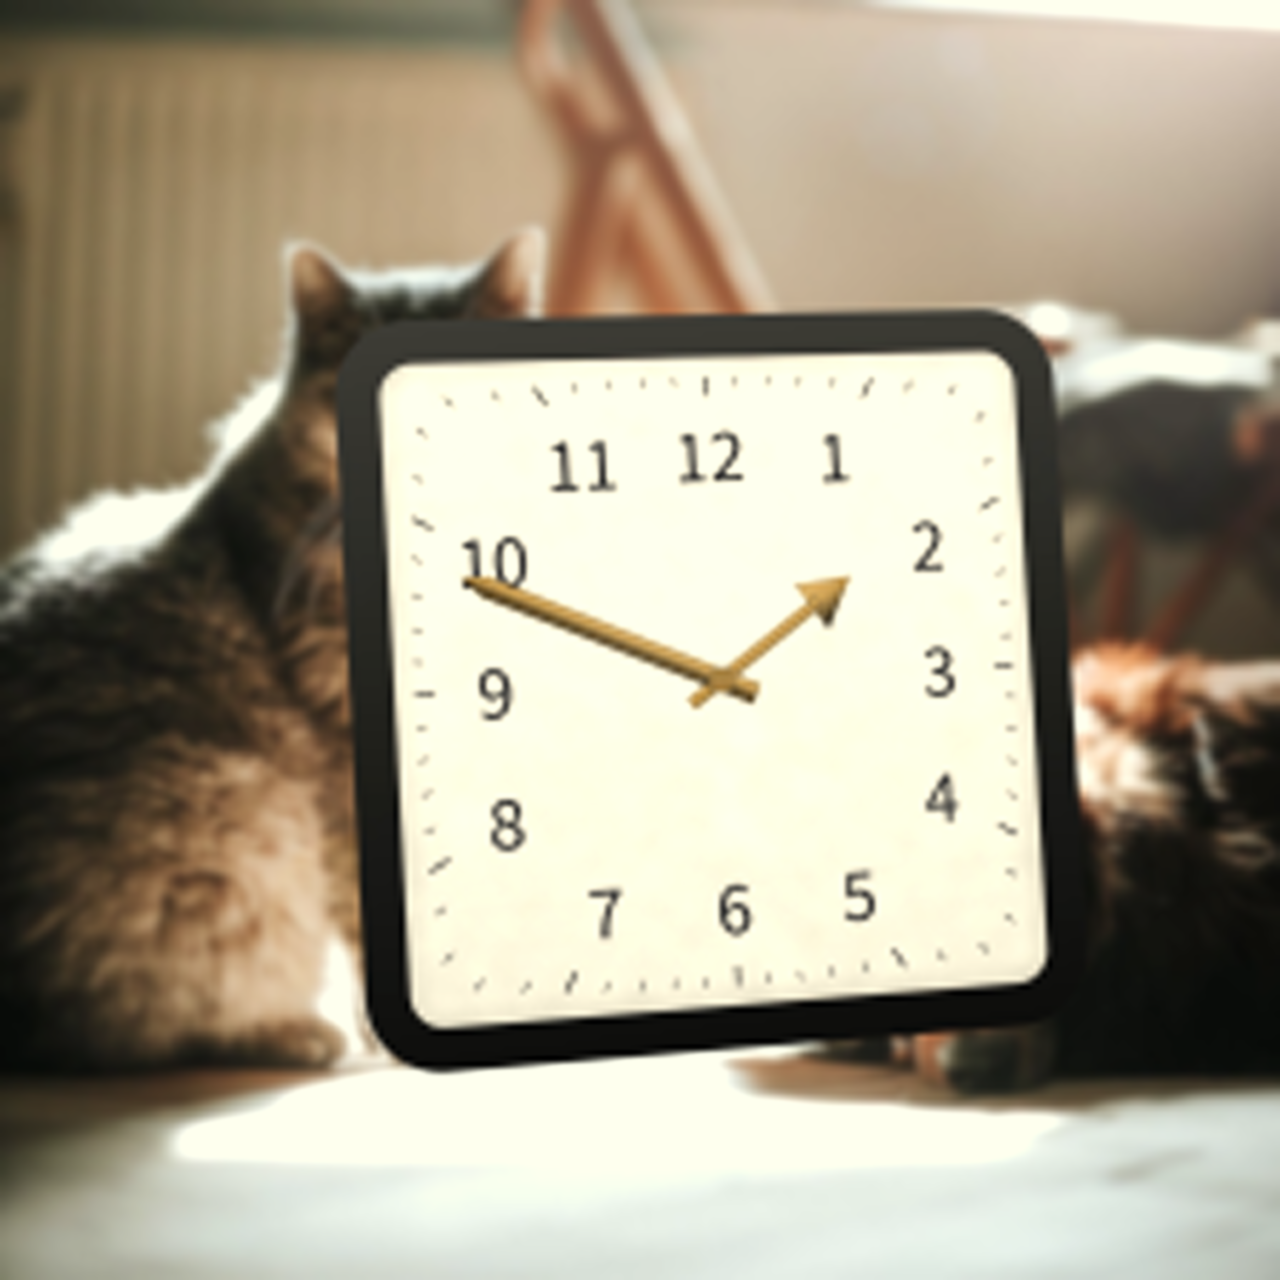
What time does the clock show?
1:49
